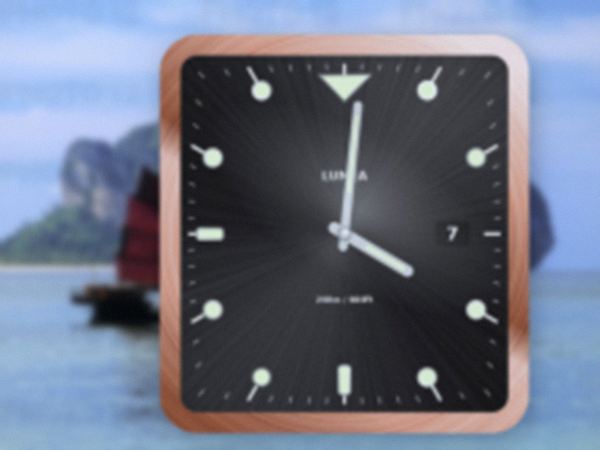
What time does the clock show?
4:01
